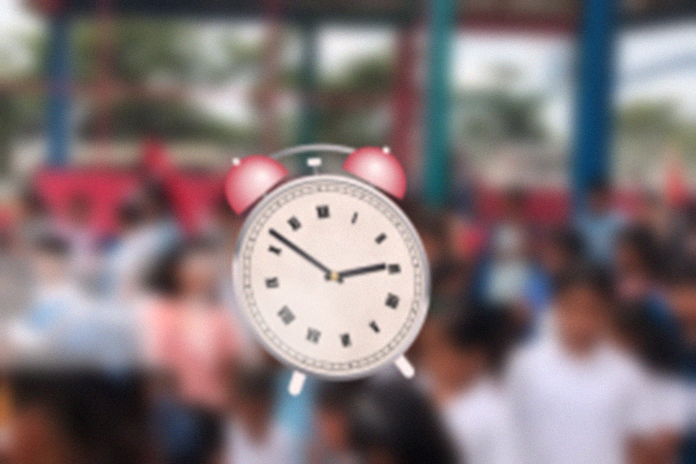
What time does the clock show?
2:52
